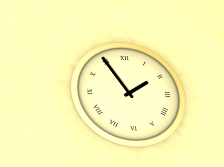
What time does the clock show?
1:55
